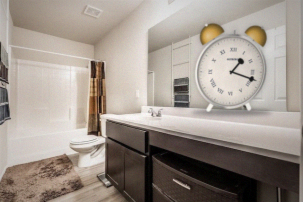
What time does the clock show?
1:18
